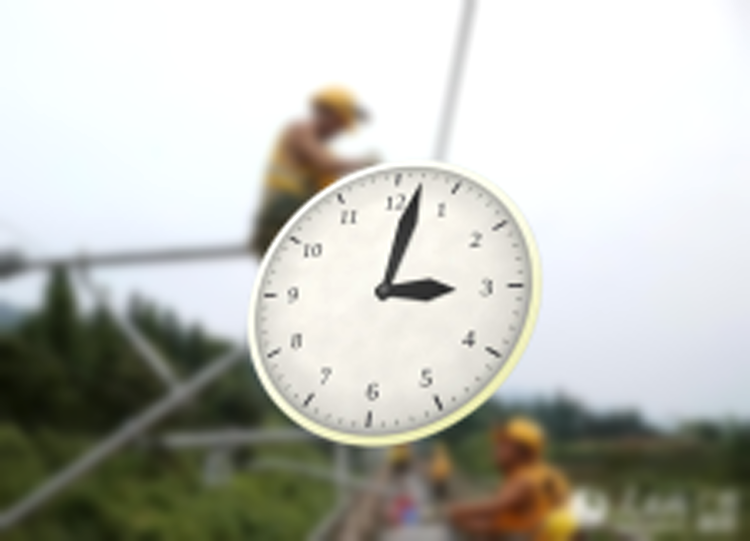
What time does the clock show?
3:02
